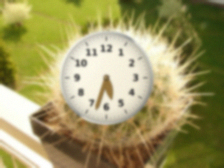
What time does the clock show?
5:33
